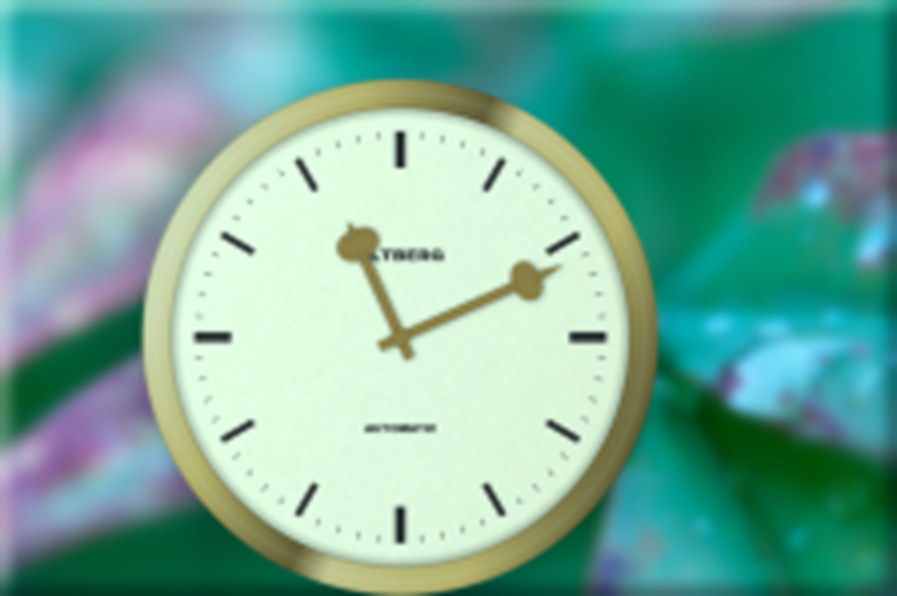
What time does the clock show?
11:11
